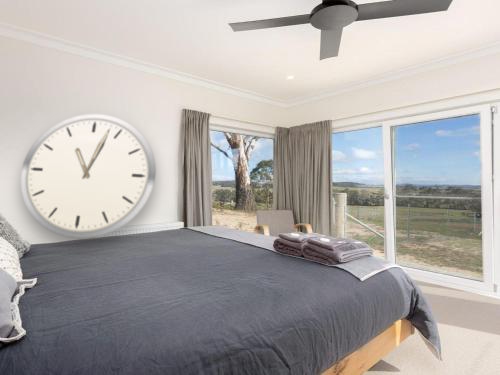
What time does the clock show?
11:03
